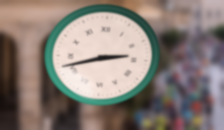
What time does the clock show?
2:42
